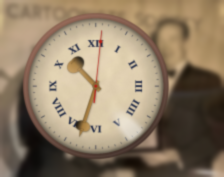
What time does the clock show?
10:33:01
